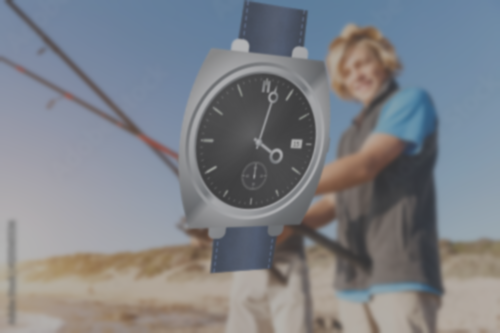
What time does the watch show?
4:02
